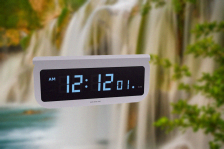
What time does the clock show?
12:12:01
